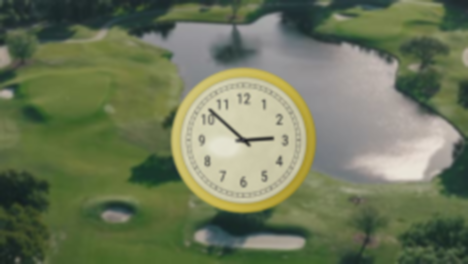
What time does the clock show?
2:52
